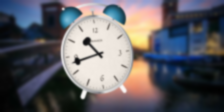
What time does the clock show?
10:43
